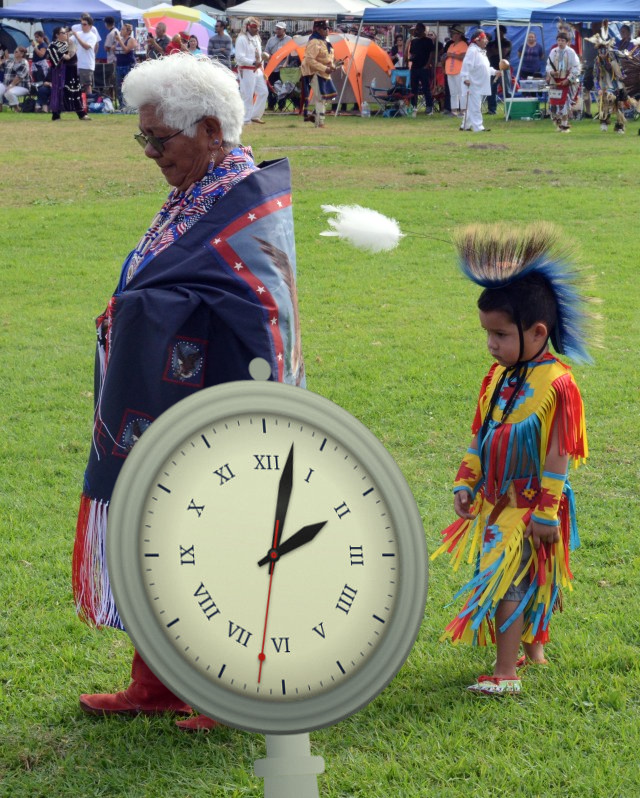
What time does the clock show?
2:02:32
